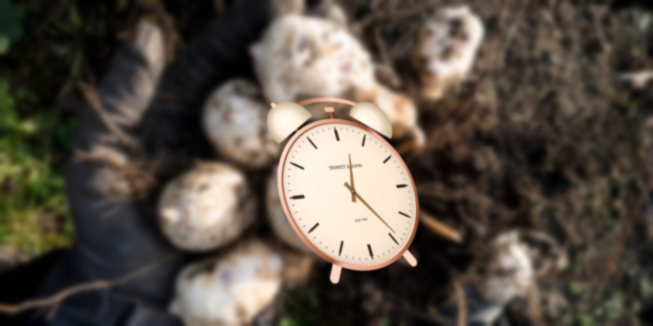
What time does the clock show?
12:24
